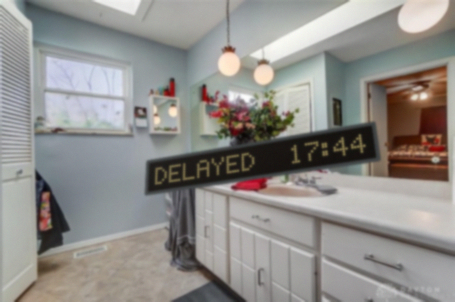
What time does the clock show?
17:44
